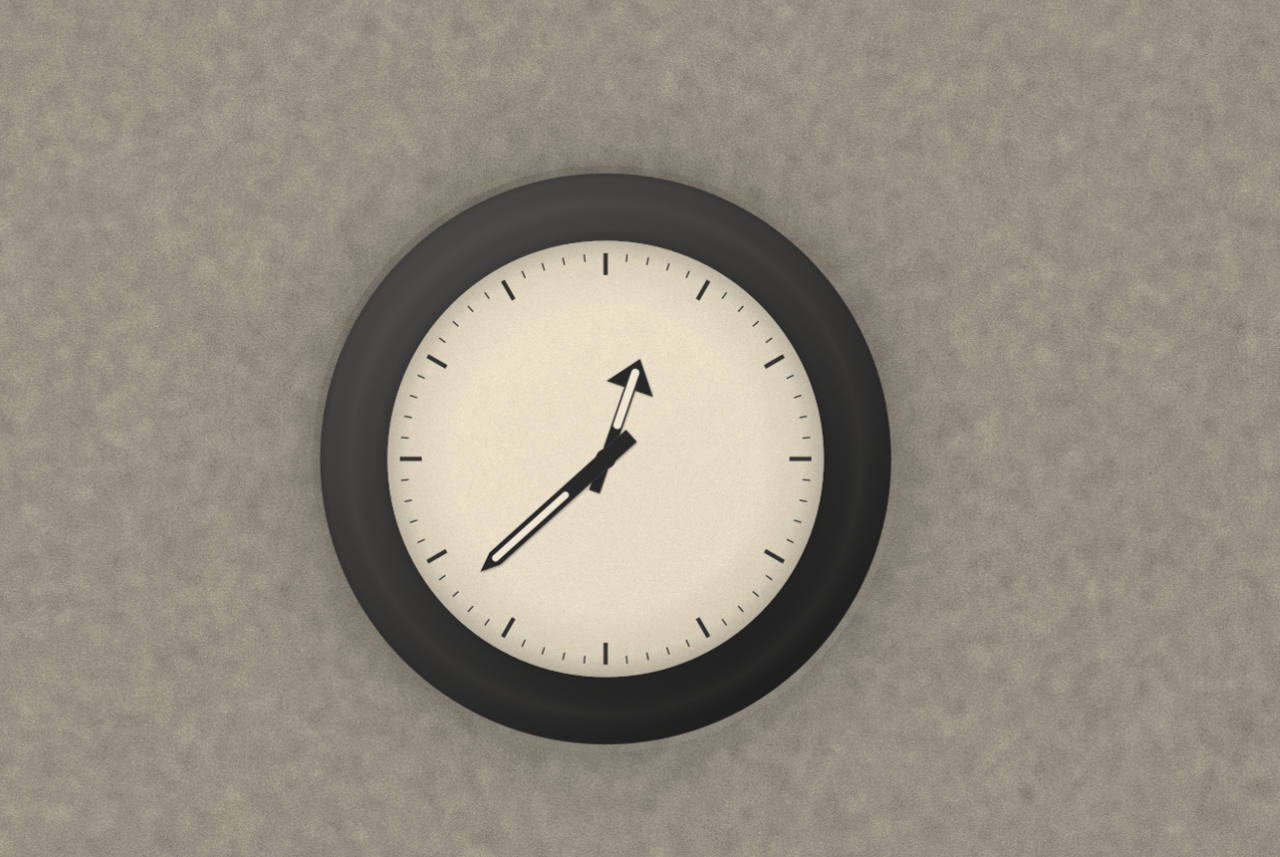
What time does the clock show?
12:38
